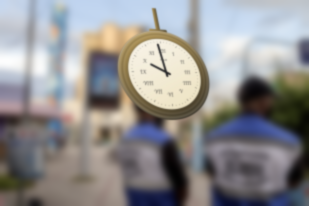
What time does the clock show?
9:59
